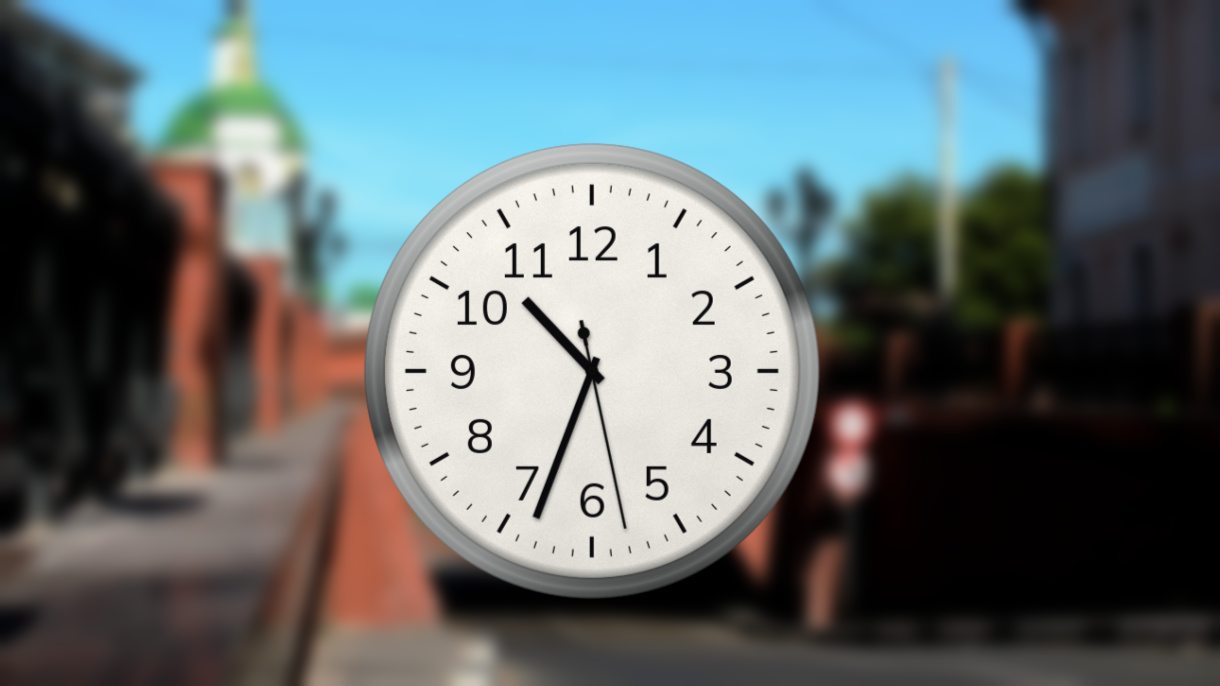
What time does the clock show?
10:33:28
